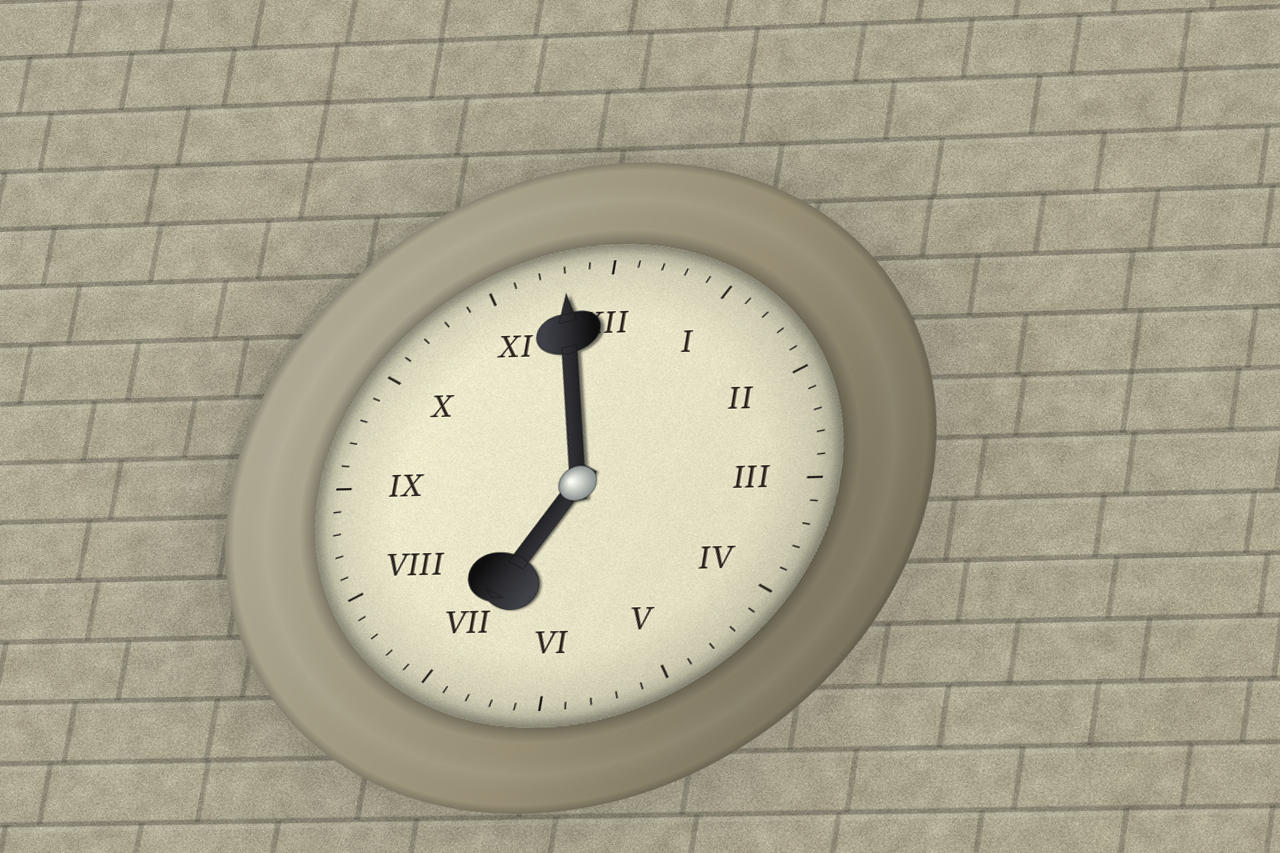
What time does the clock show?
6:58
